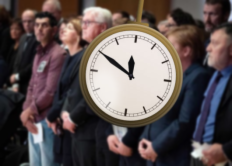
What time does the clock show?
11:50
